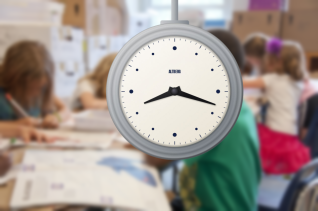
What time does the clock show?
8:18
